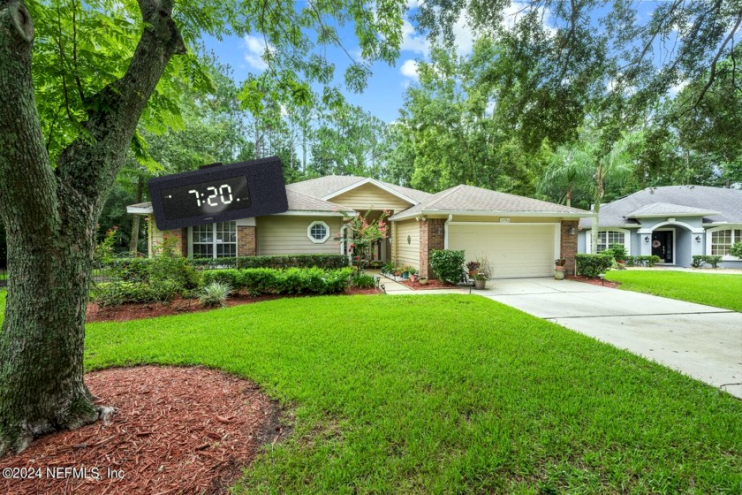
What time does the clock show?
7:20
